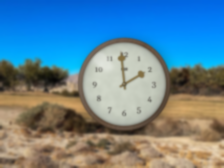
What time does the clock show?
1:59
